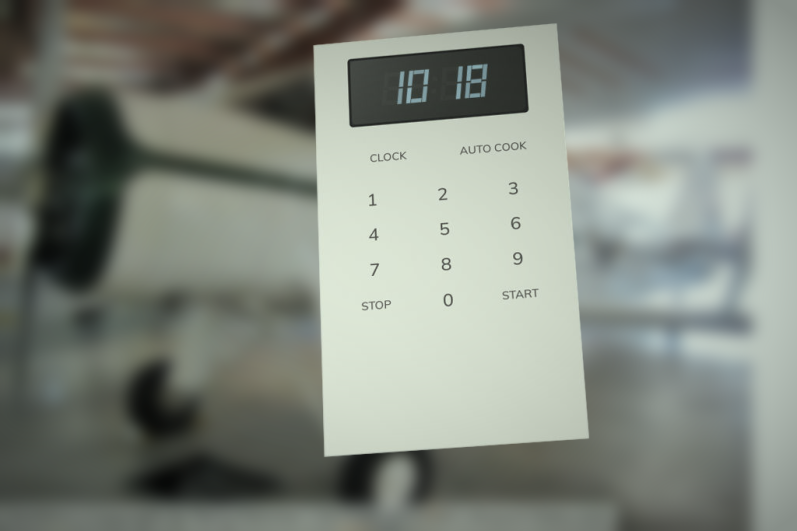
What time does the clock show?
10:18
